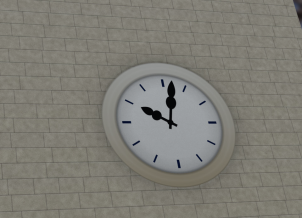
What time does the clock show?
10:02
